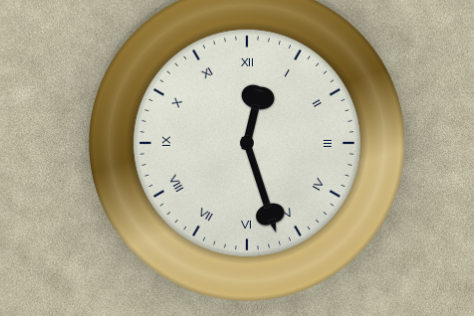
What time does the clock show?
12:27
